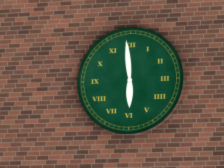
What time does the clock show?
5:59
